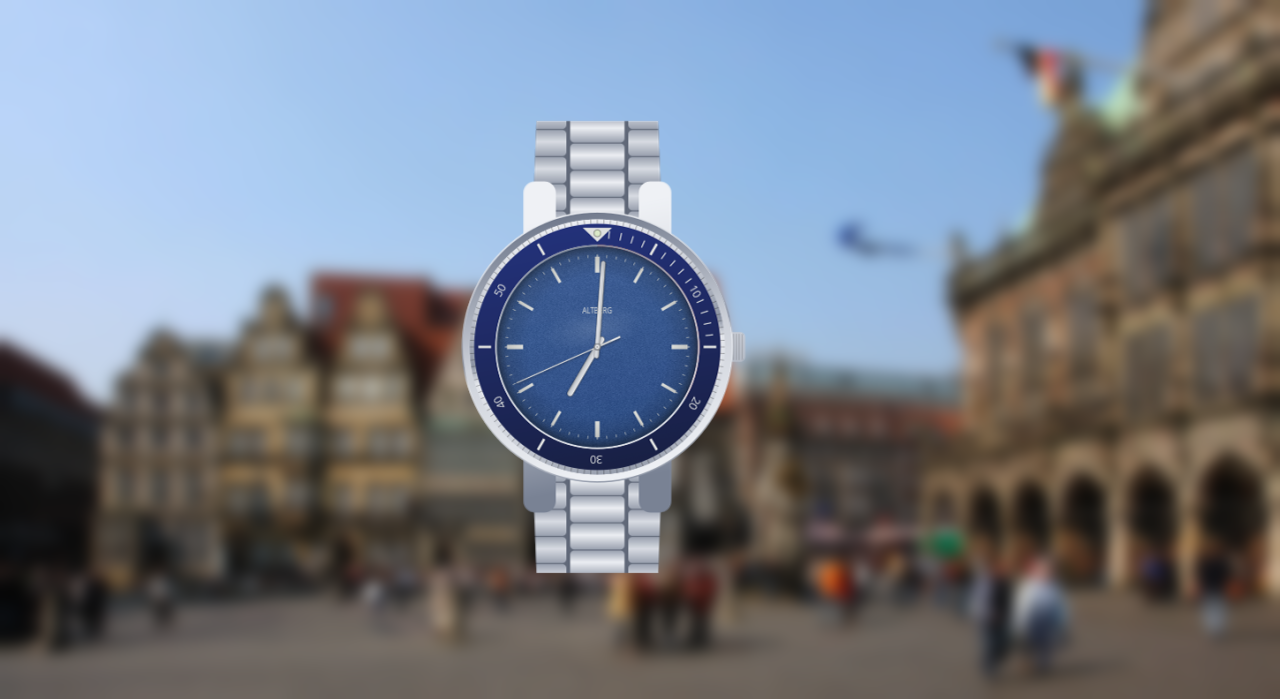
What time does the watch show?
7:00:41
